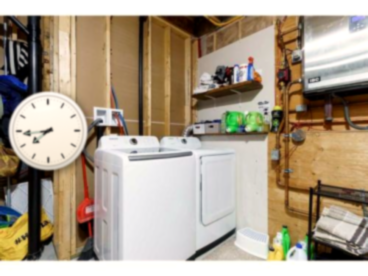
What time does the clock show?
7:44
